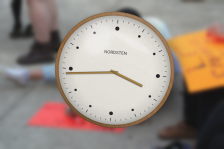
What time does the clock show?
3:44
